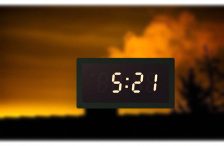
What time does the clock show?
5:21
